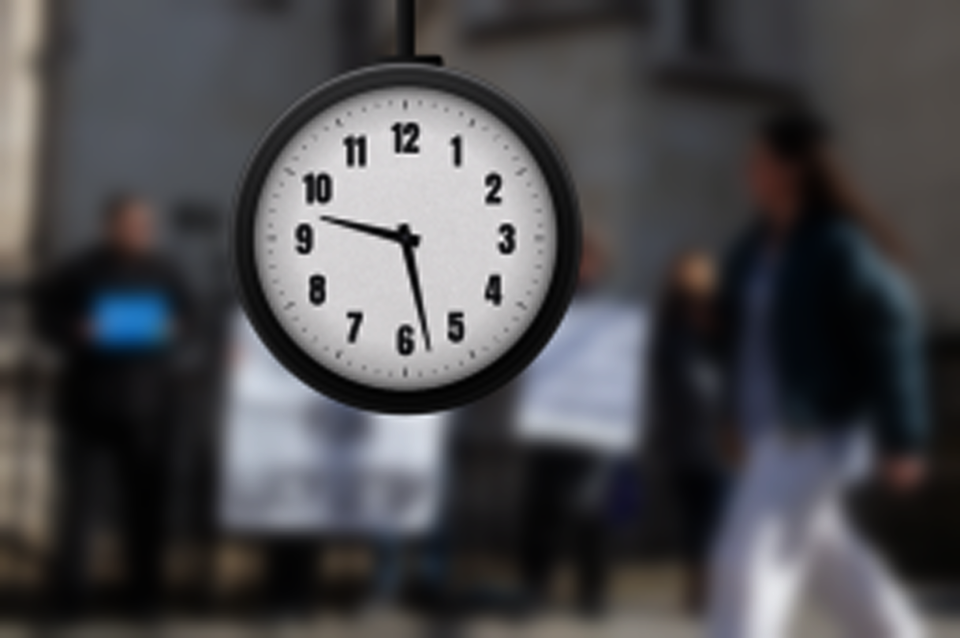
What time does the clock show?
9:28
